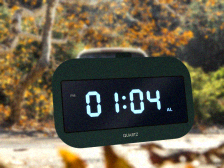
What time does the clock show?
1:04
